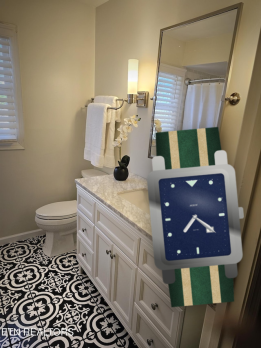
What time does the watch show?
7:22
